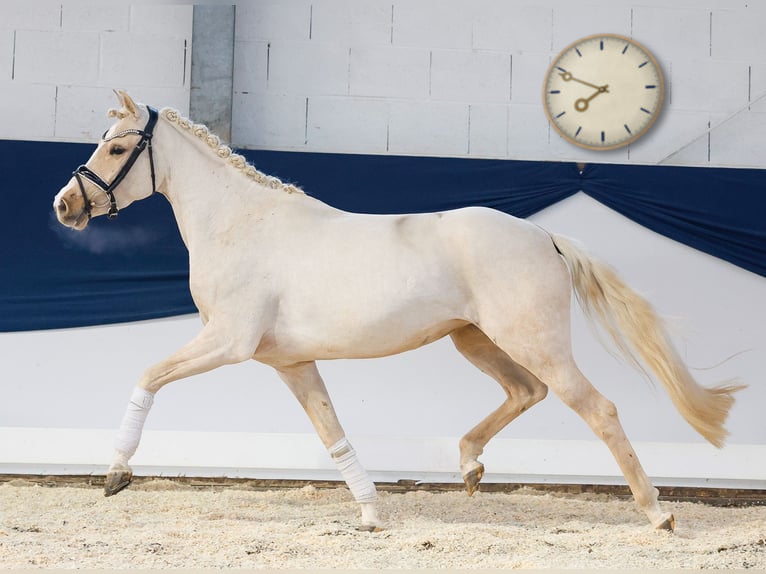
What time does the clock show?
7:49
